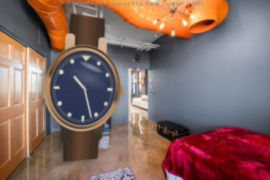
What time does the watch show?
10:27
